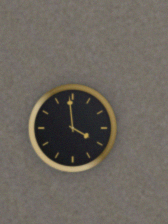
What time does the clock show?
3:59
